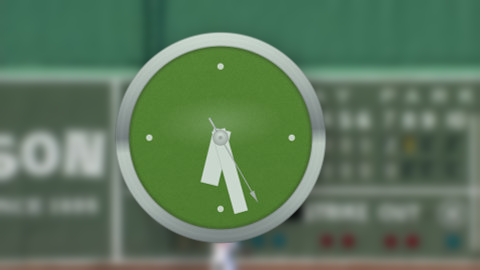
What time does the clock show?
6:27:25
